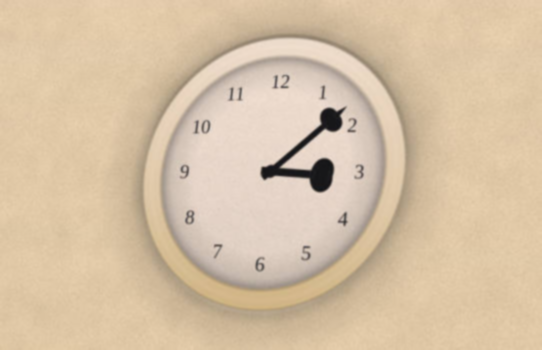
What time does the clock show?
3:08
